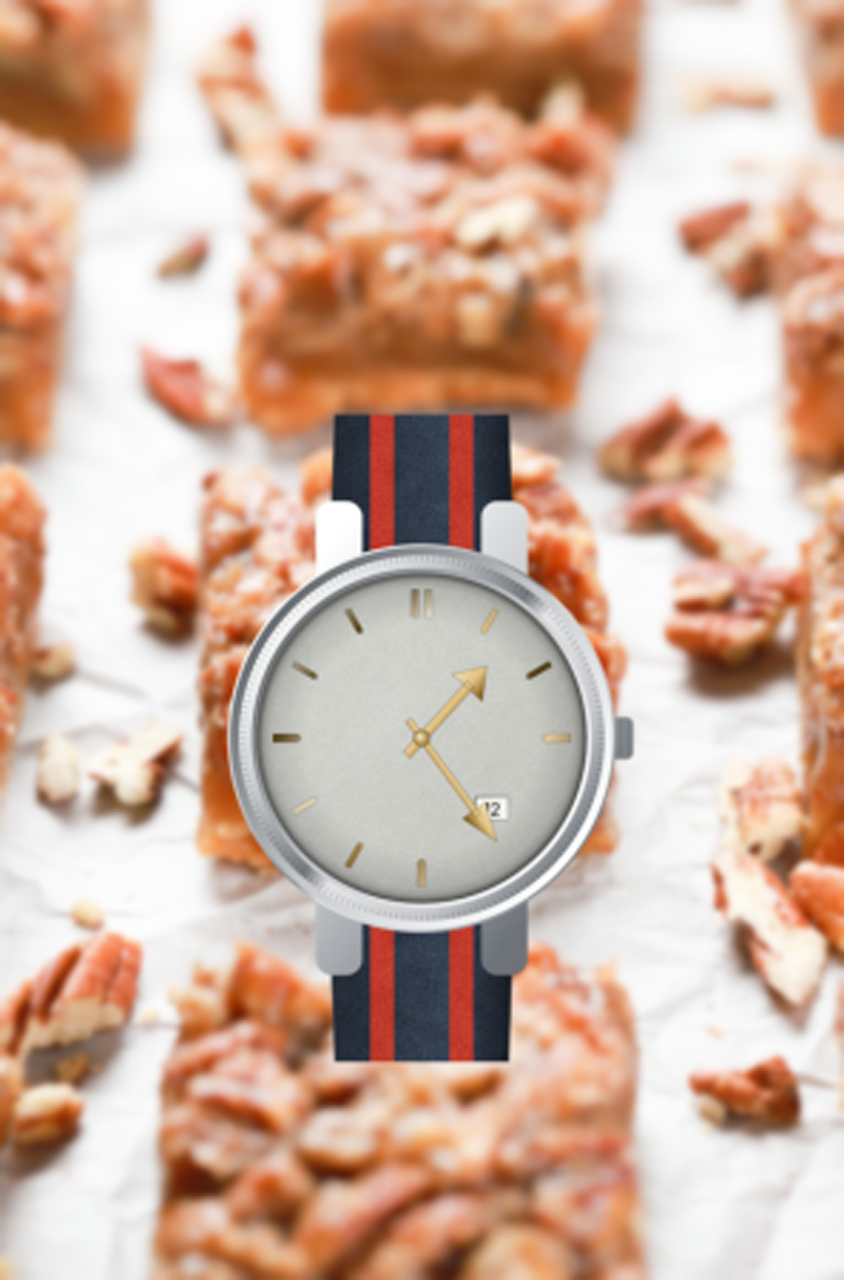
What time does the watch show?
1:24
